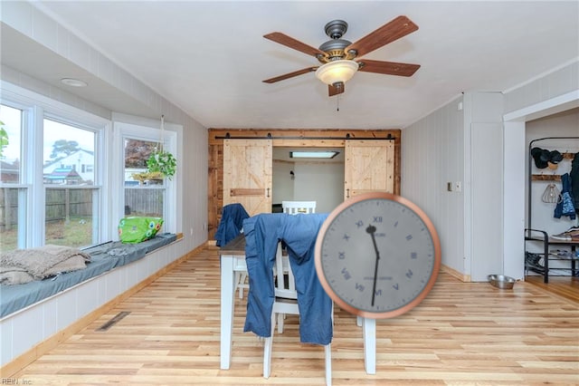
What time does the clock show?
11:31
